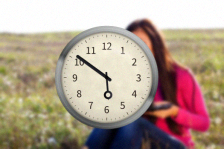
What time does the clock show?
5:51
